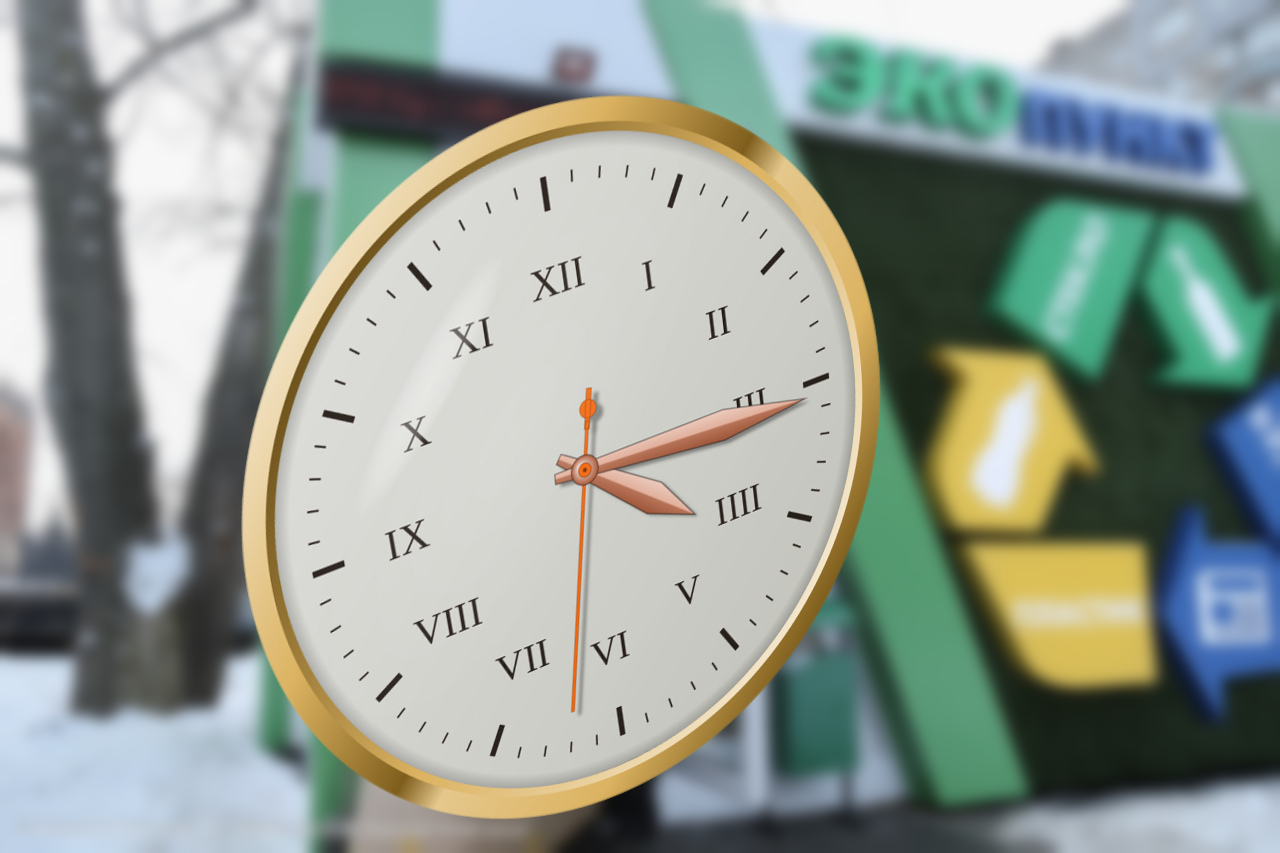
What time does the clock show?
4:15:32
